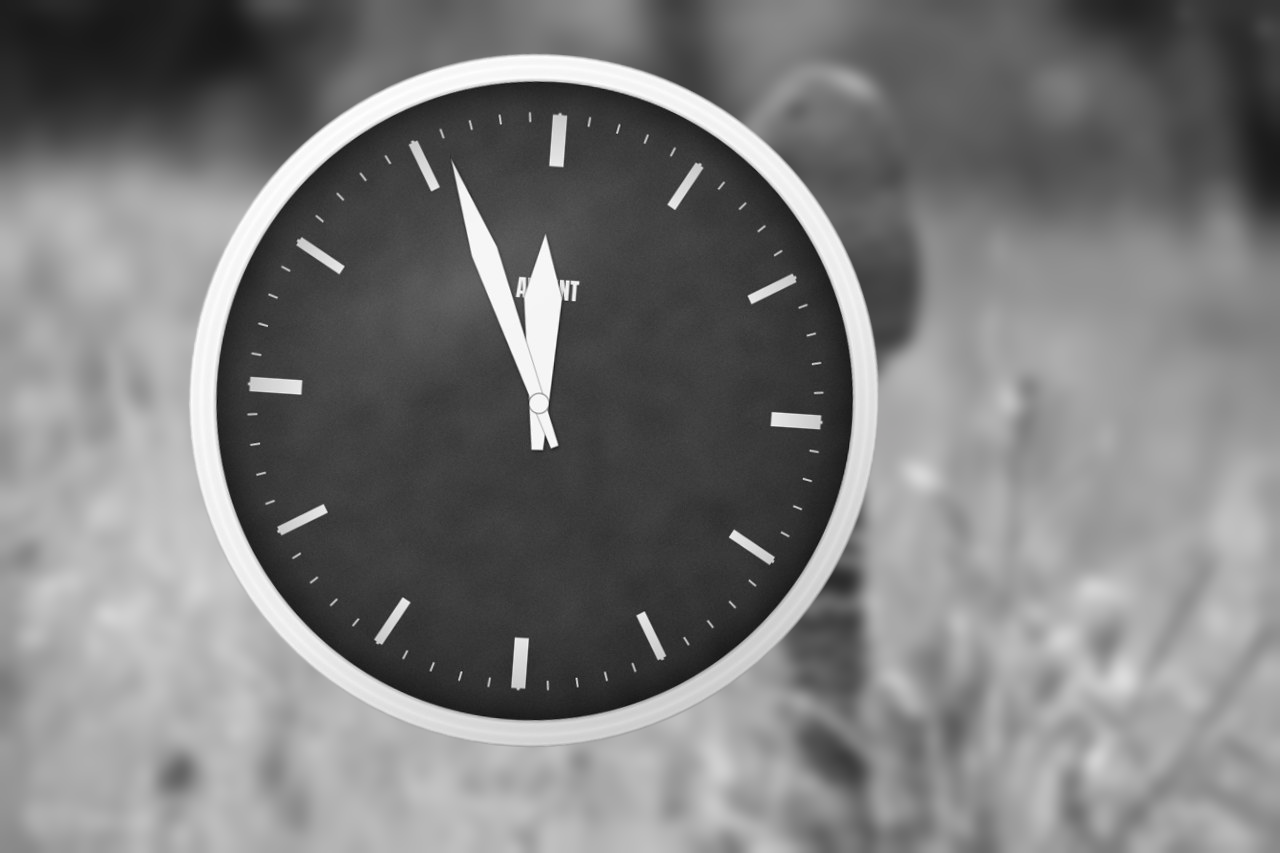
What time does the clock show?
11:56
